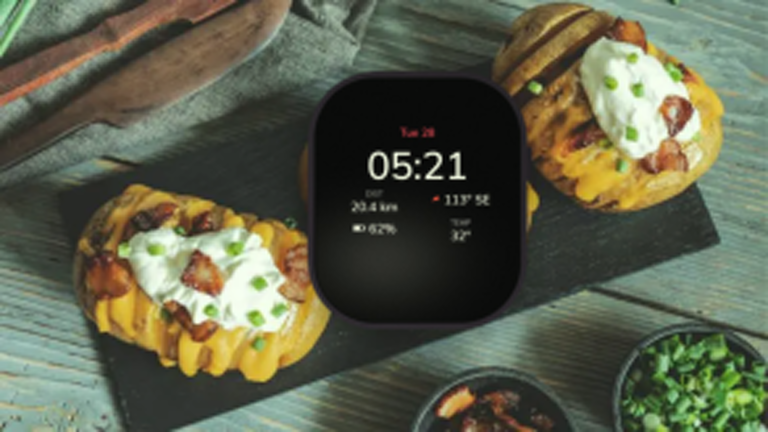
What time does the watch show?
5:21
